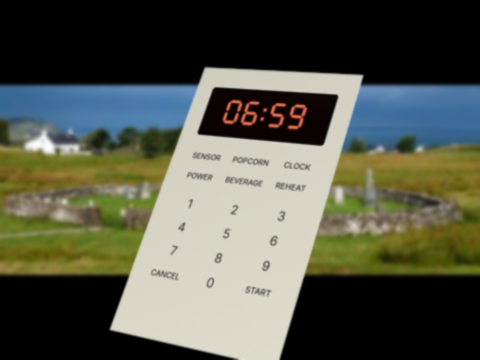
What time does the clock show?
6:59
